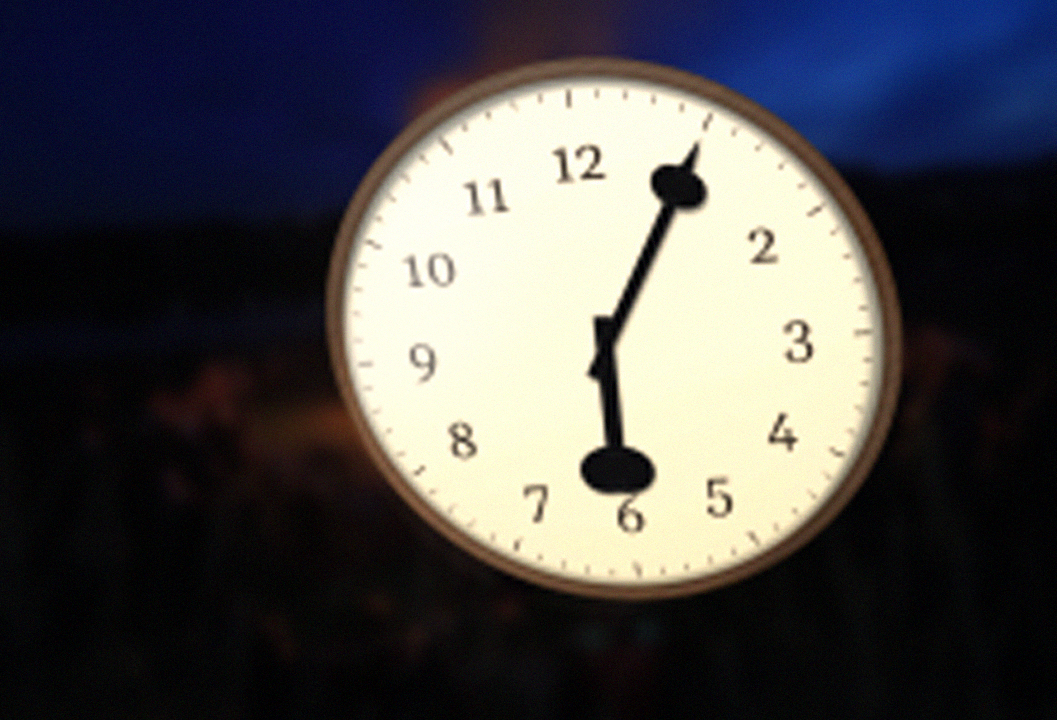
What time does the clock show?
6:05
